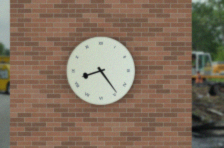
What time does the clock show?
8:24
